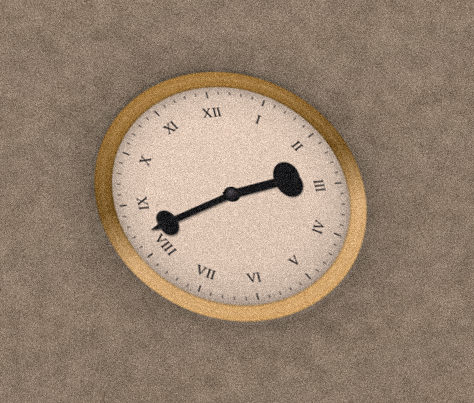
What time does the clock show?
2:42
